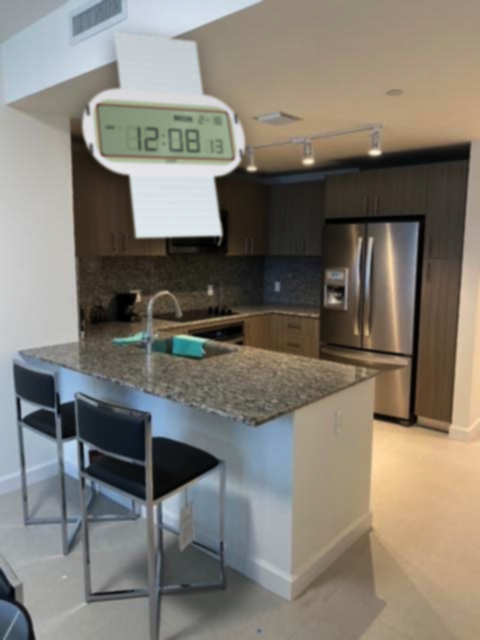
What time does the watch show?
12:08:13
